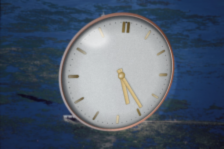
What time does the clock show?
5:24
